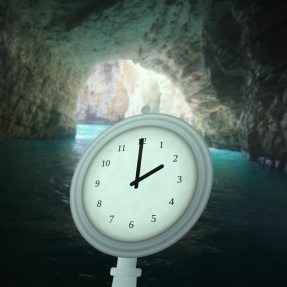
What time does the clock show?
2:00
